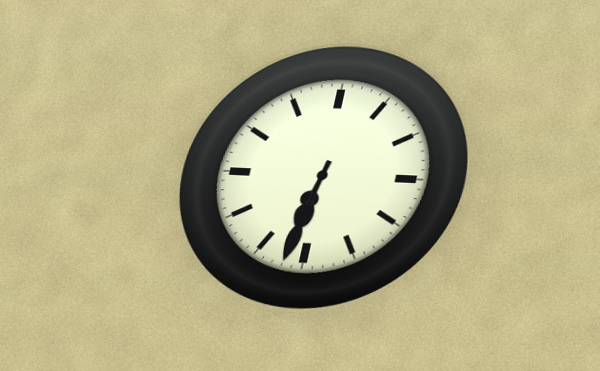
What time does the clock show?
6:32
